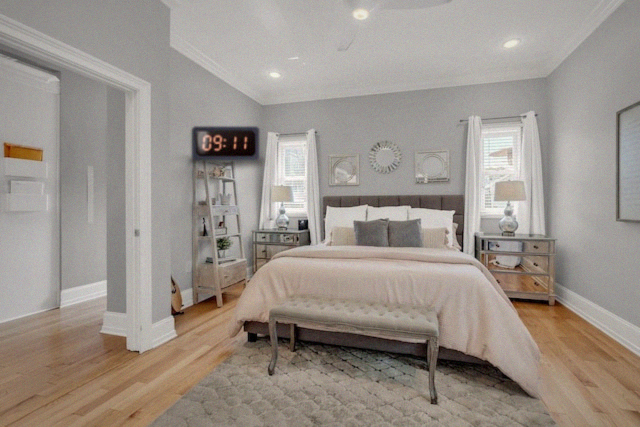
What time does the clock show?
9:11
